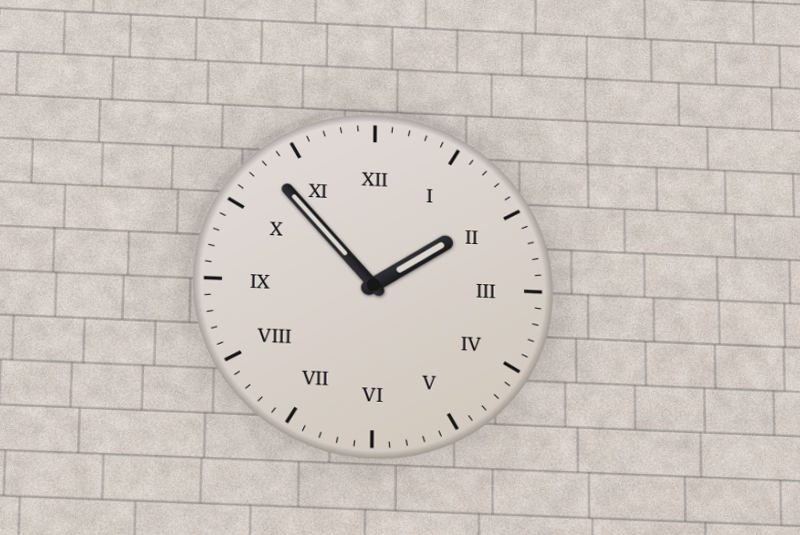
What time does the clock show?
1:53
